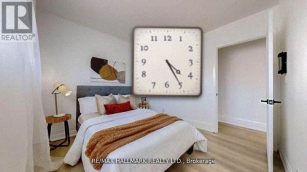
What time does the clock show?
4:25
